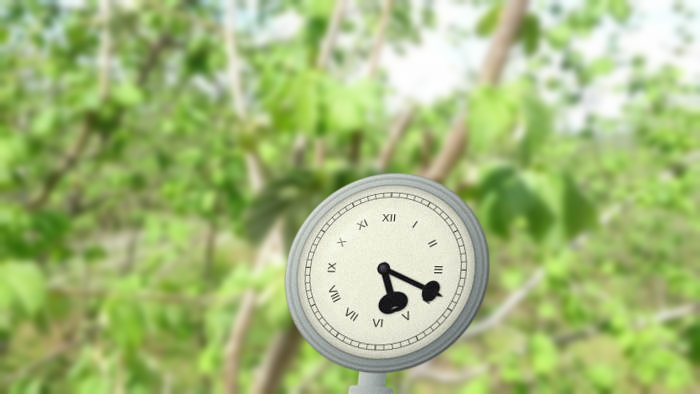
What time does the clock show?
5:19
